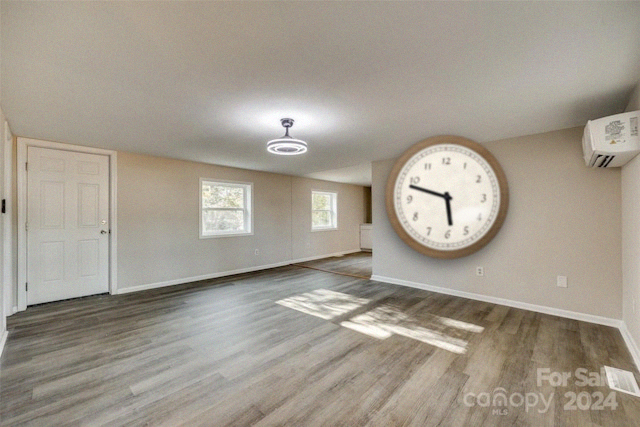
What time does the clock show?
5:48
